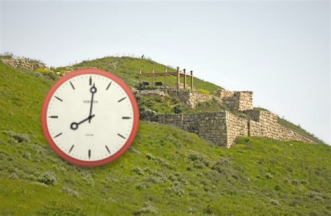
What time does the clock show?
8:01
